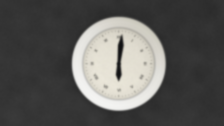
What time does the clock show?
6:01
